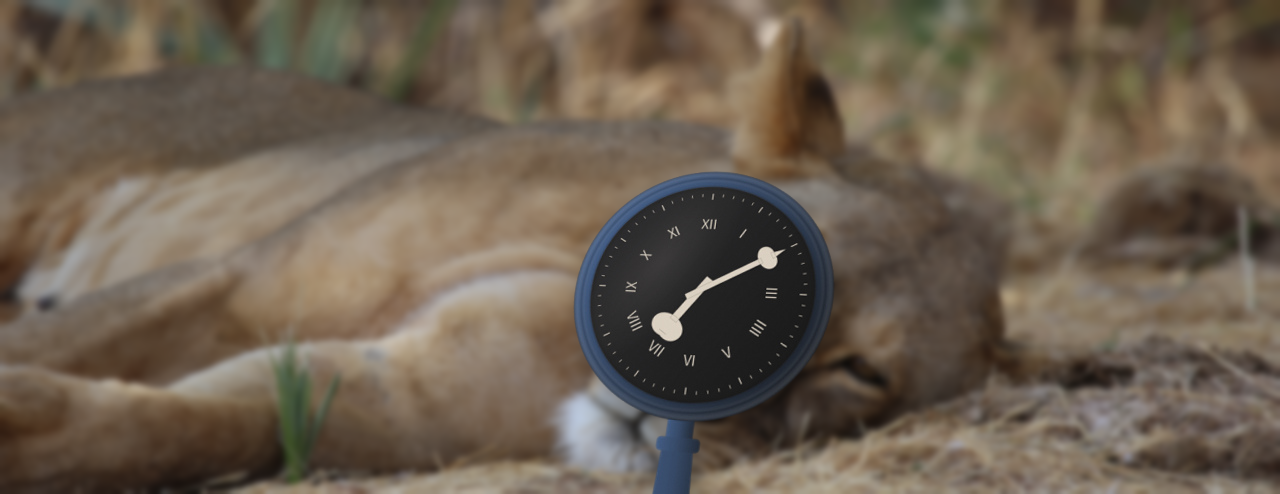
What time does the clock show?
7:10
